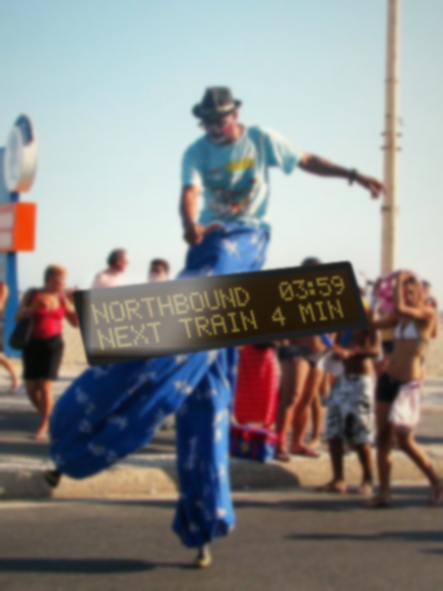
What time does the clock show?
3:59
